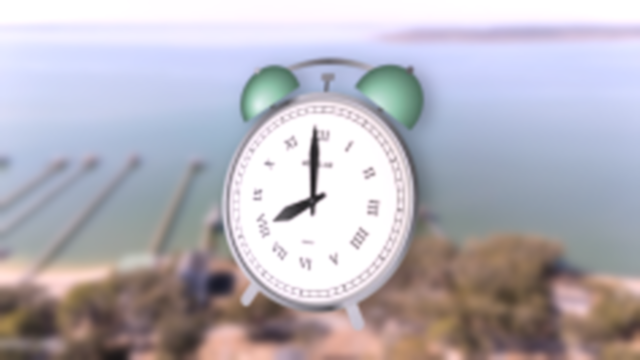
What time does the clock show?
7:59
